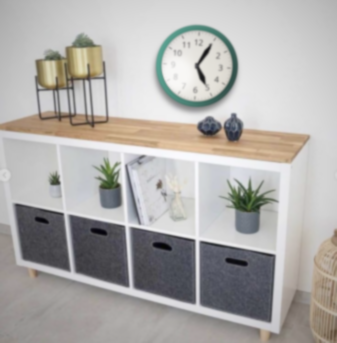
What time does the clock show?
5:05
